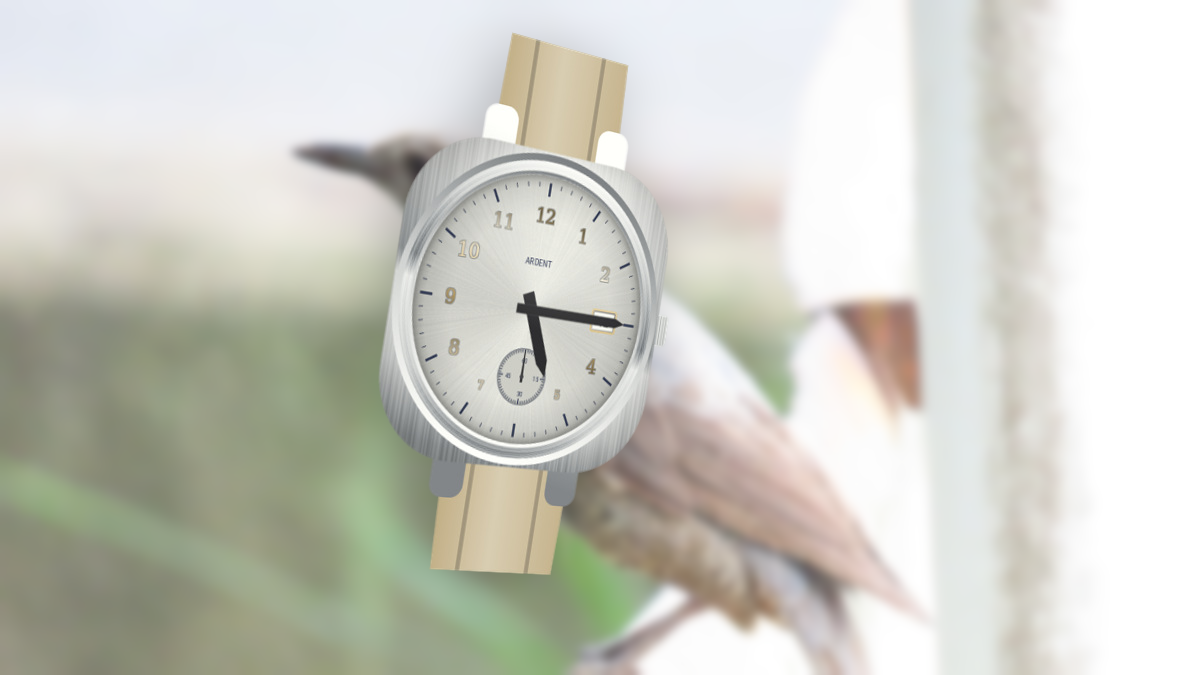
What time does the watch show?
5:15
